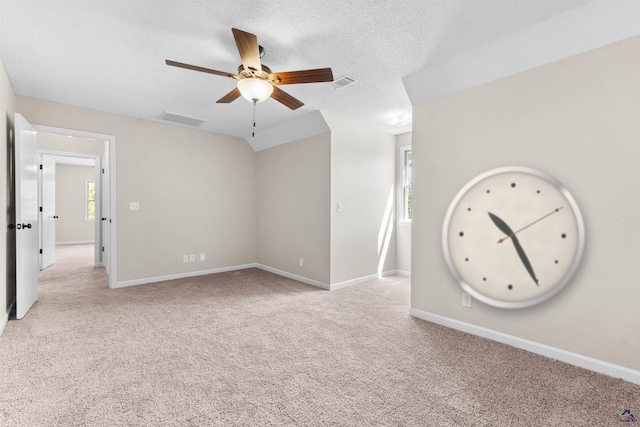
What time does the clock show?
10:25:10
